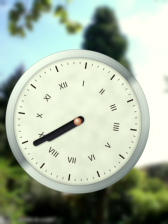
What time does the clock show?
8:44
